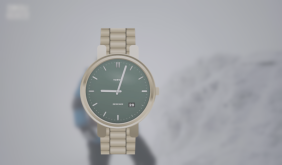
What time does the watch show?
9:03
